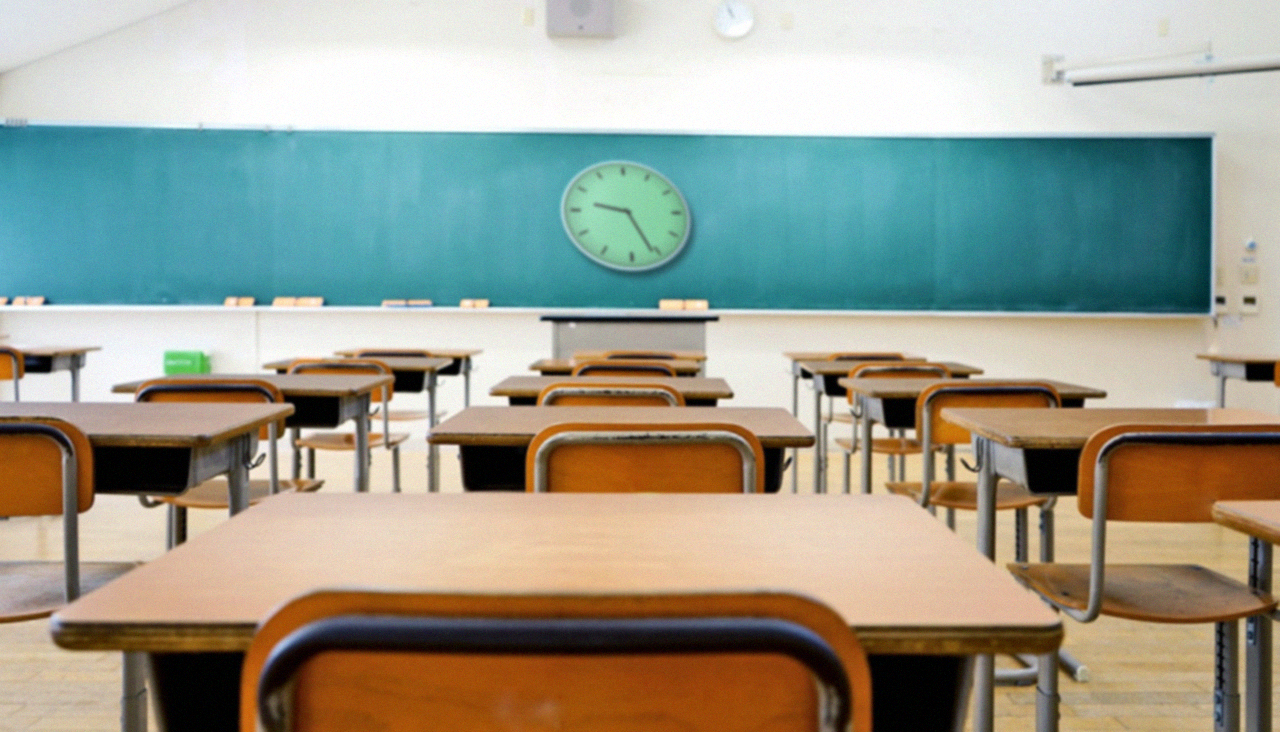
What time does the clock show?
9:26
